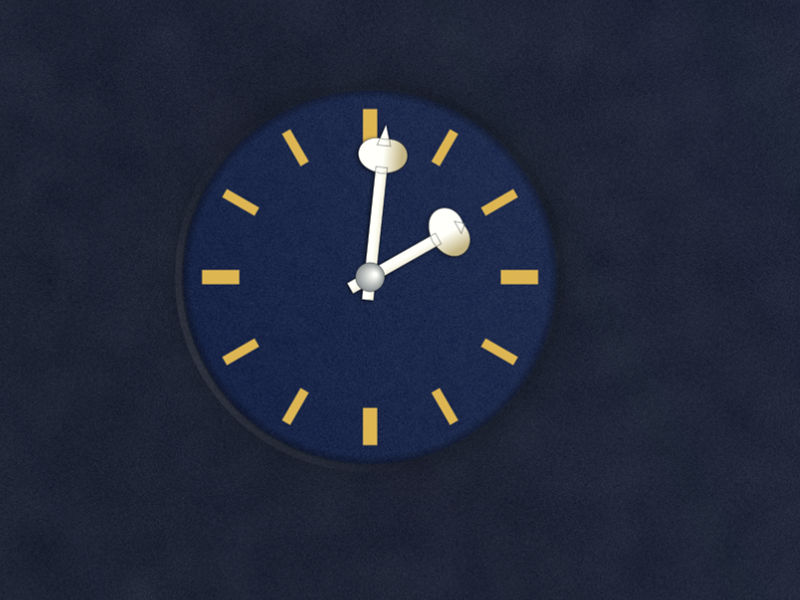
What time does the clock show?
2:01
